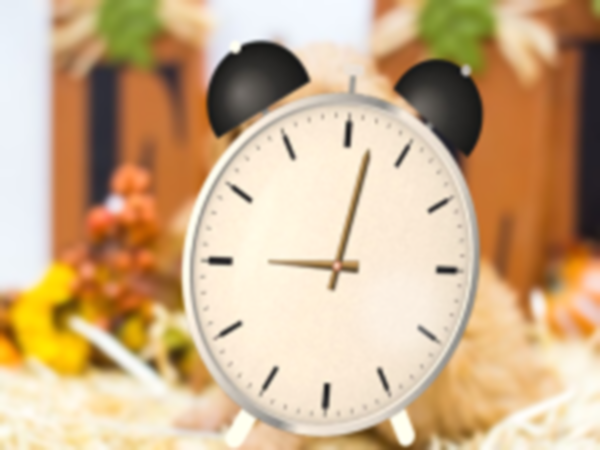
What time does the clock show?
9:02
